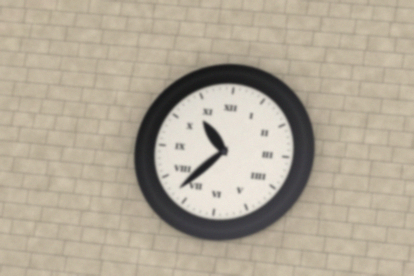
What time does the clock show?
10:37
